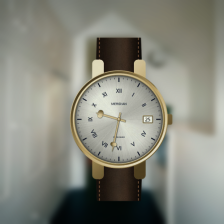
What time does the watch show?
9:32
